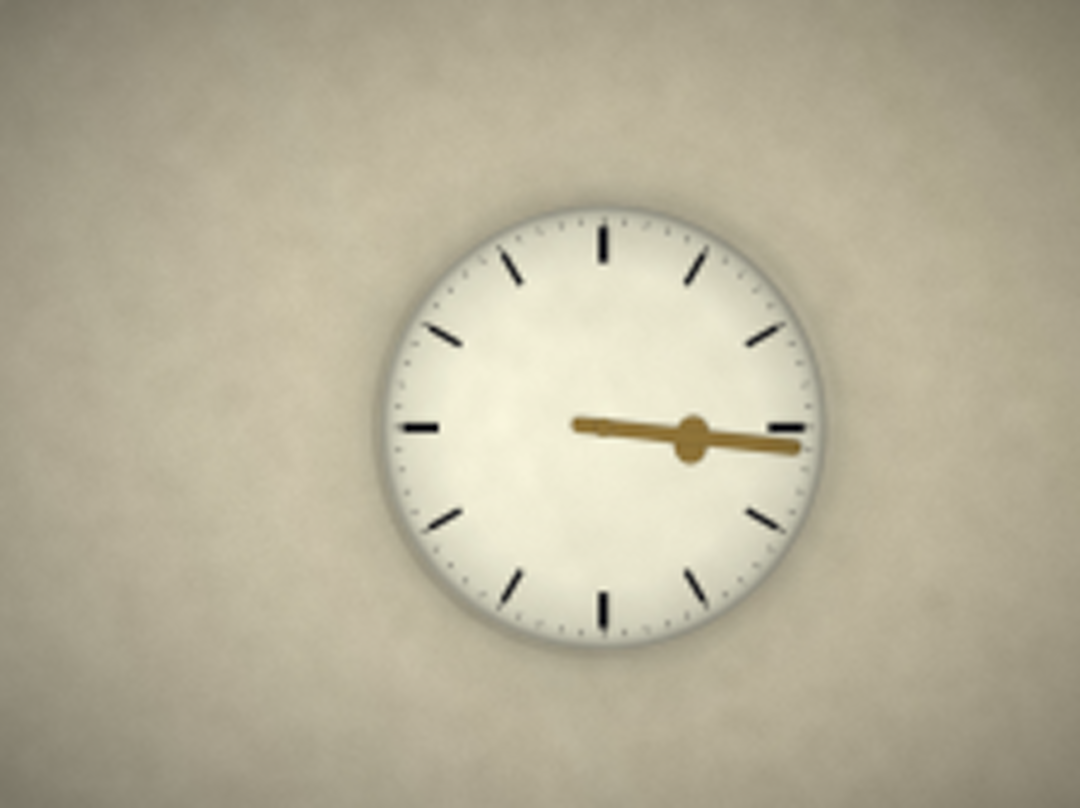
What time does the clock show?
3:16
